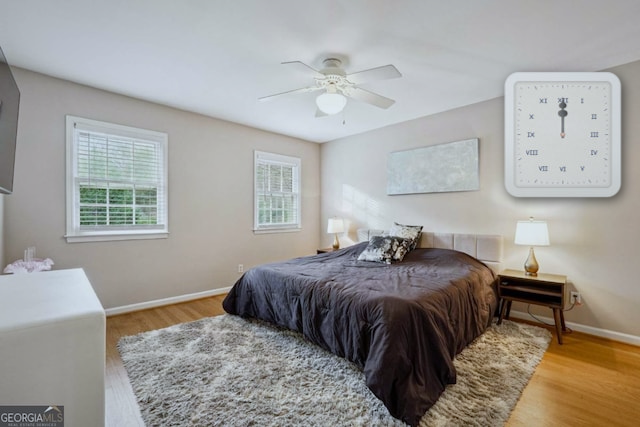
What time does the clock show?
12:00
